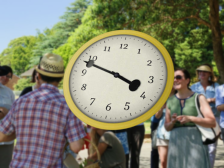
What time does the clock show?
3:48
